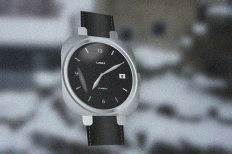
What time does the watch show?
7:10
